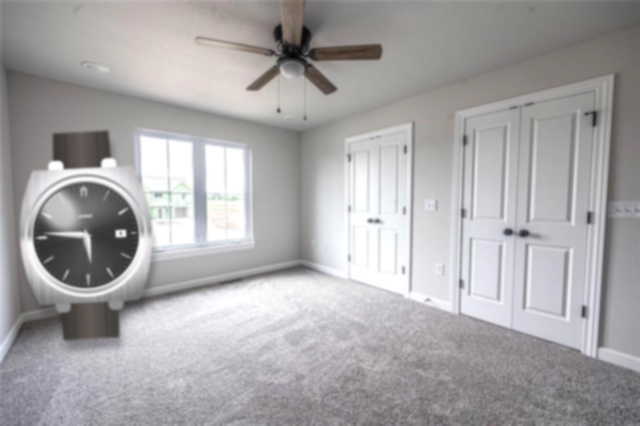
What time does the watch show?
5:46
